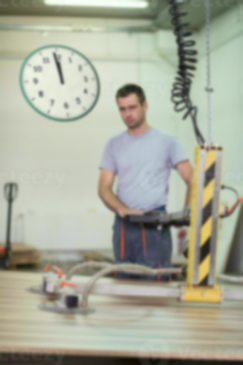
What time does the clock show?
11:59
